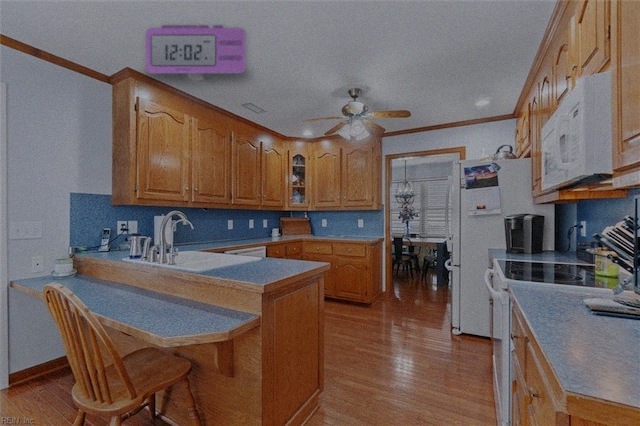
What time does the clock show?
12:02
